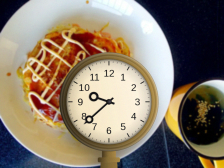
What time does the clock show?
9:38
